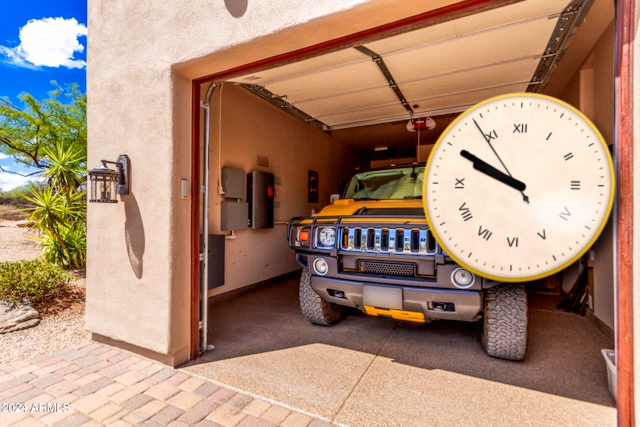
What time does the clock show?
9:49:54
